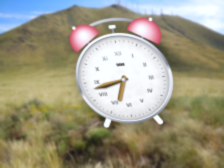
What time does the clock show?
6:43
